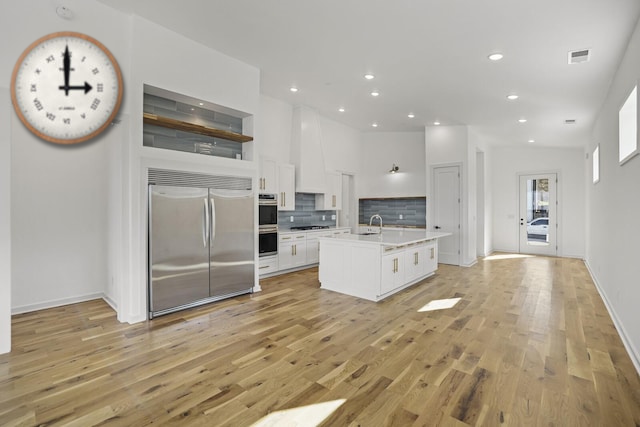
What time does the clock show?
3:00
